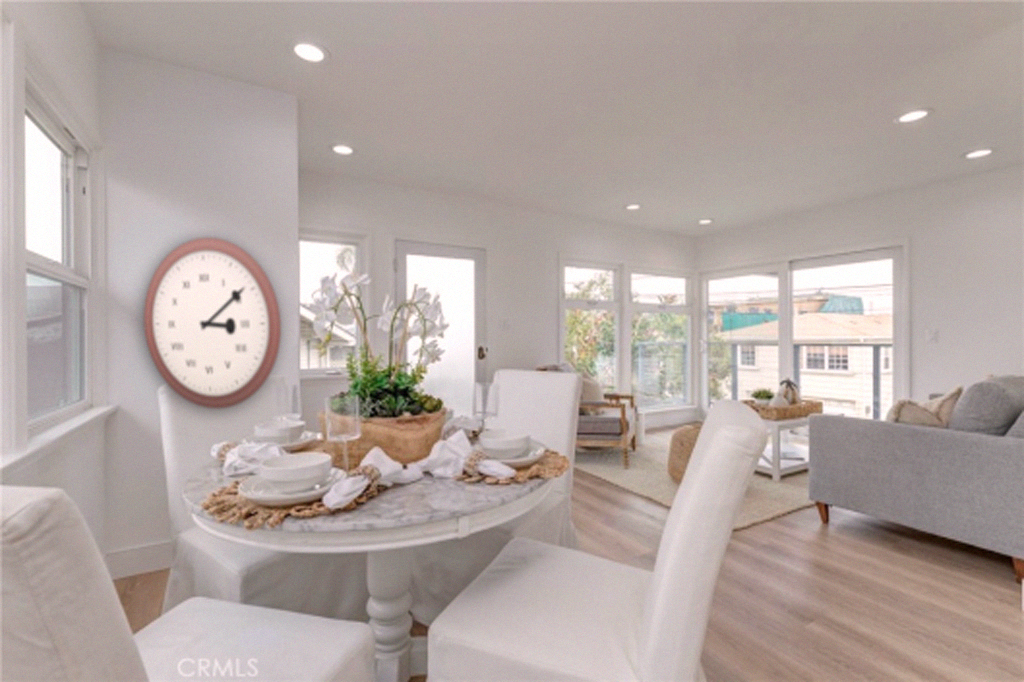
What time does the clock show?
3:09
